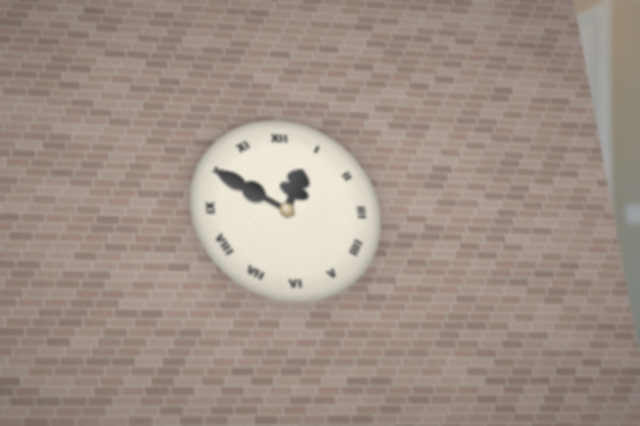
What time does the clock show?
12:50
